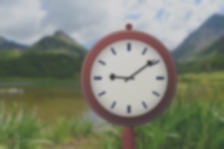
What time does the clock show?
9:09
